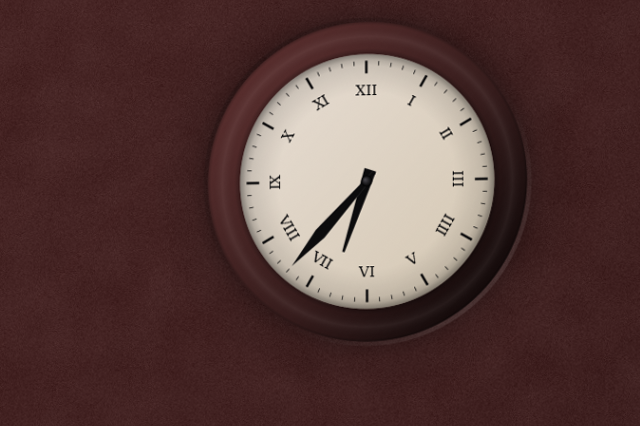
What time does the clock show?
6:37
